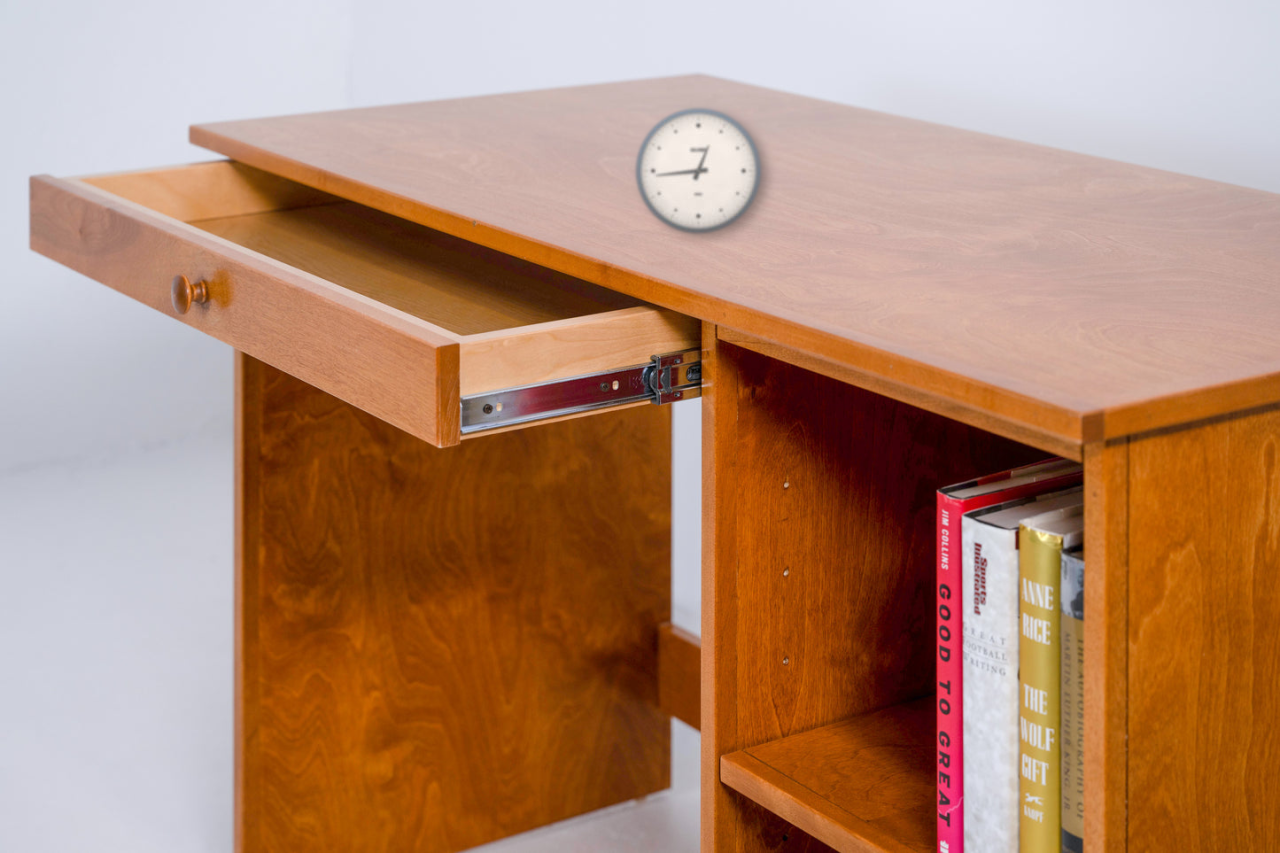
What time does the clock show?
12:44
